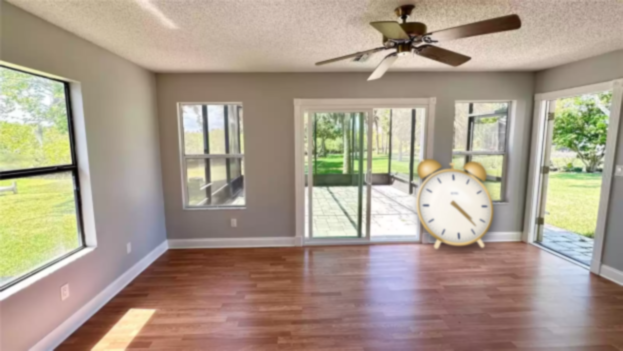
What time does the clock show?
4:23
